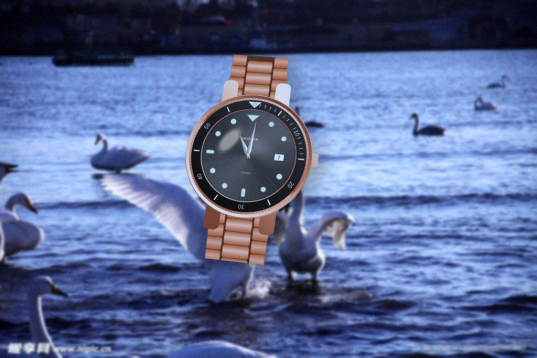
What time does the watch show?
11:01
